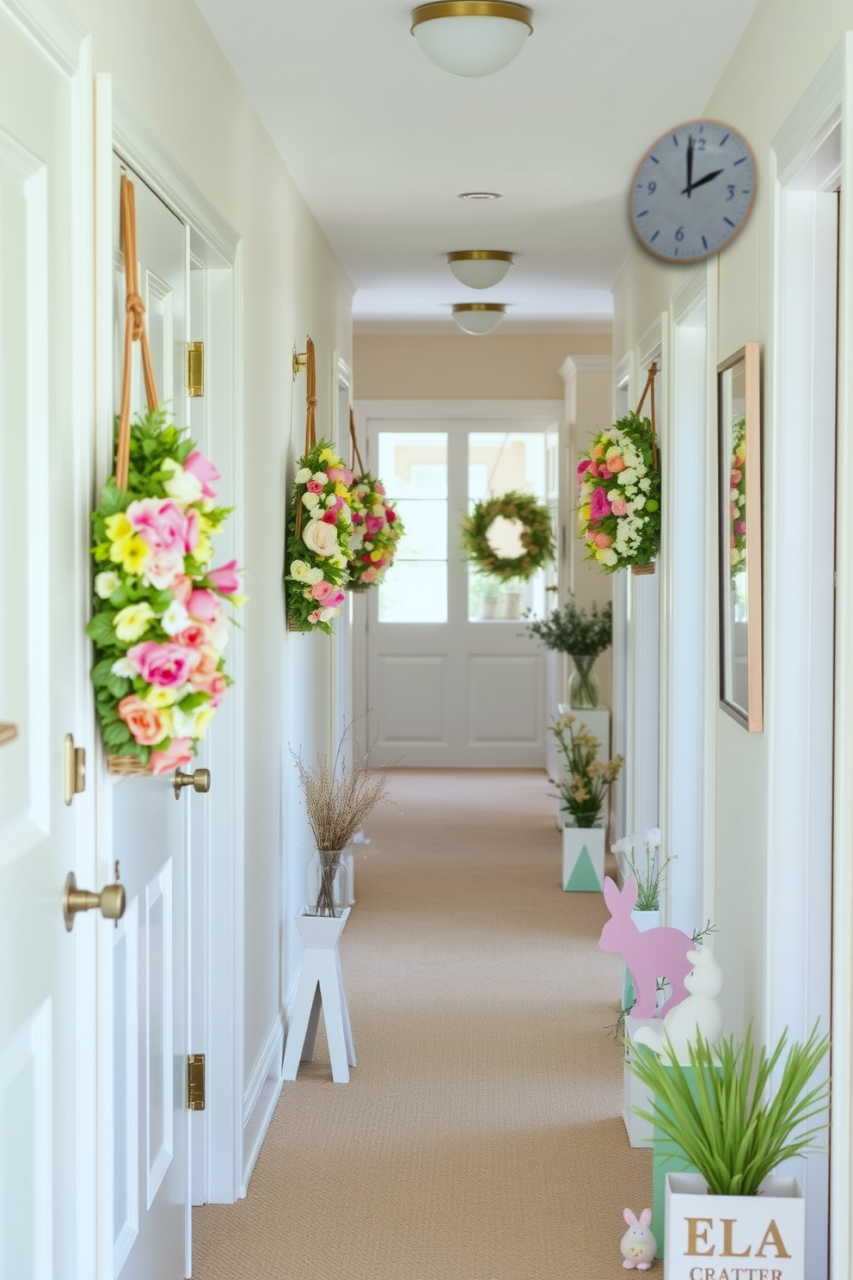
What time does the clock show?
1:58
